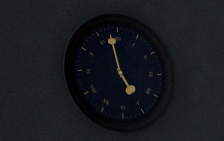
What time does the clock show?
4:58
